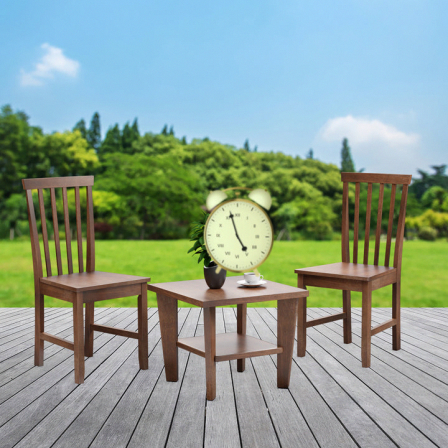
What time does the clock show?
4:57
